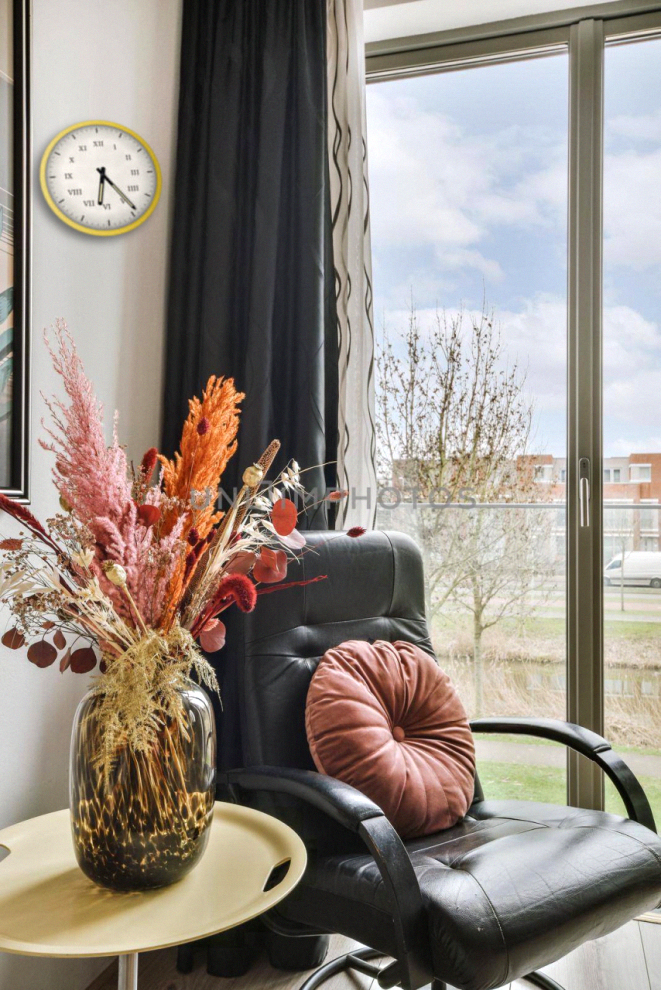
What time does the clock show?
6:24
